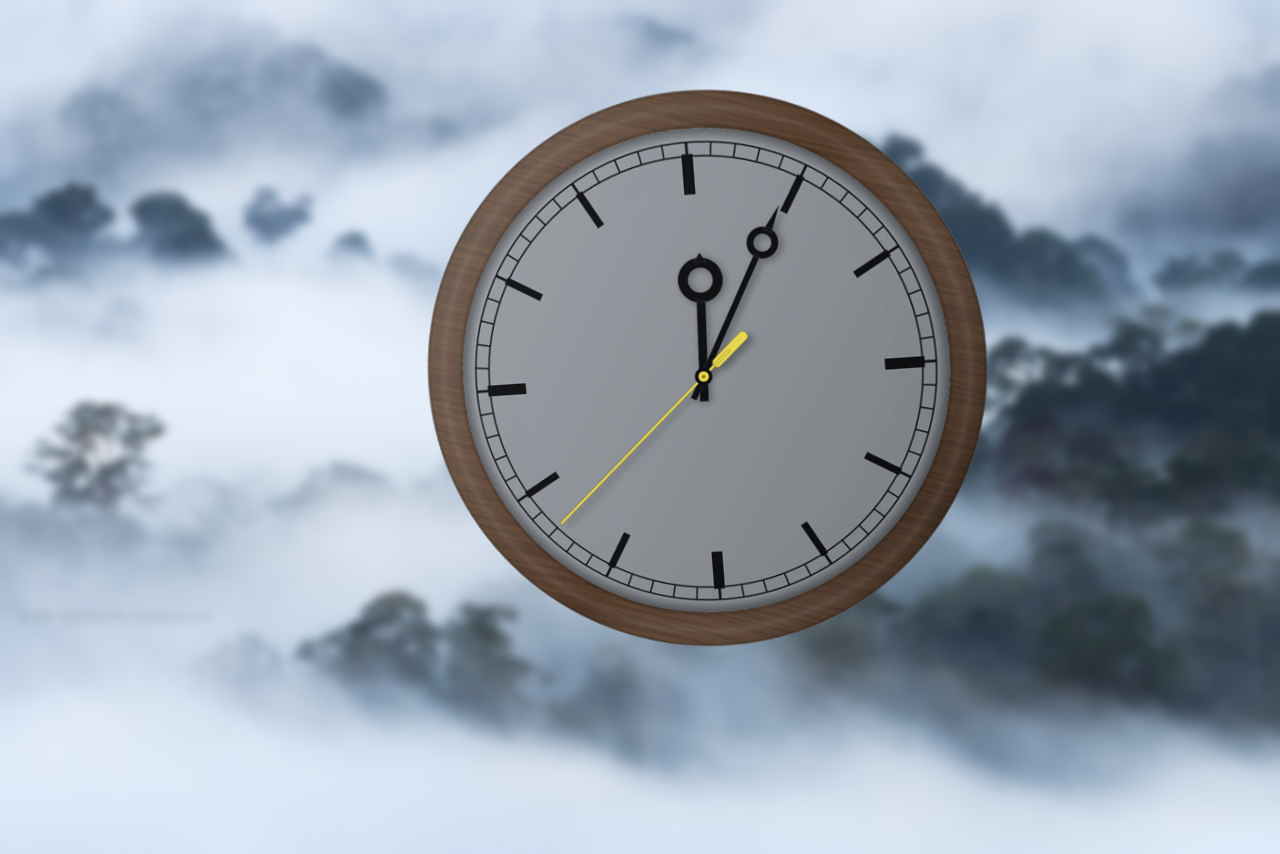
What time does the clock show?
12:04:38
